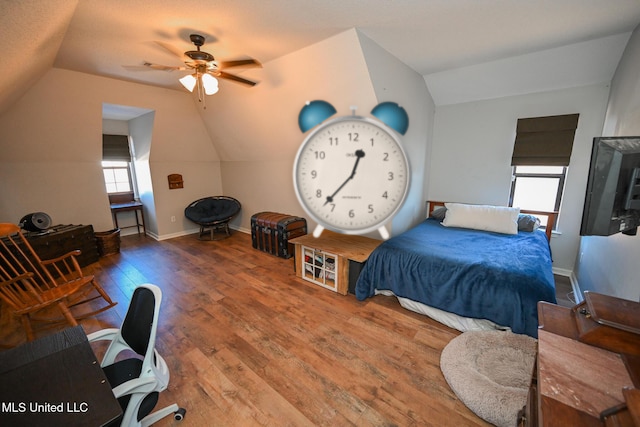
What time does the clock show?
12:37
